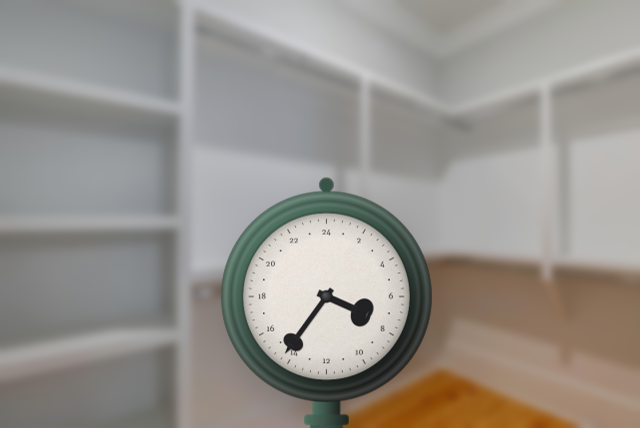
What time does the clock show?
7:36
